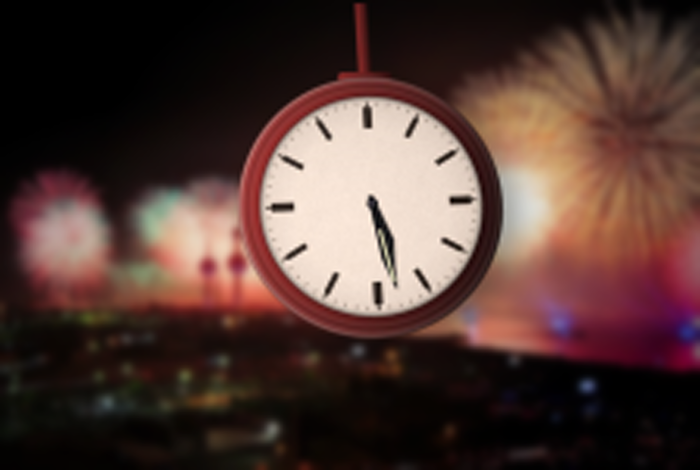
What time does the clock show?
5:28
